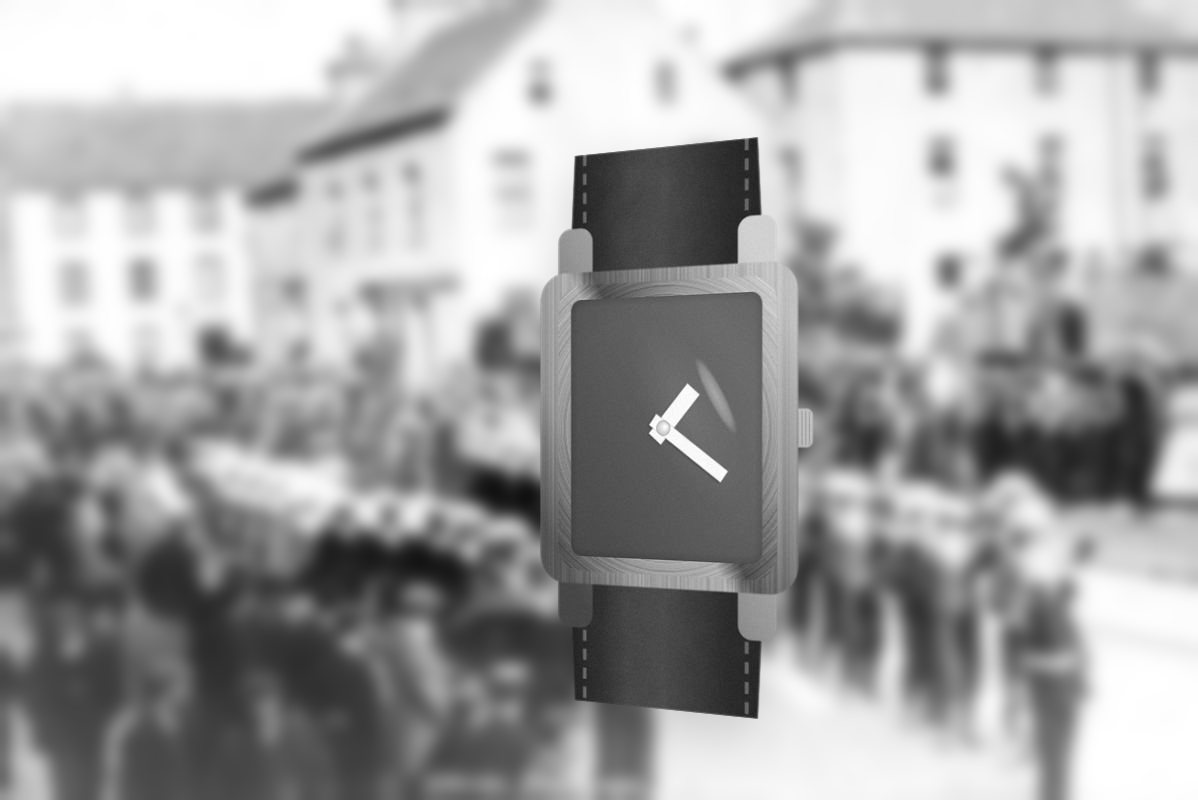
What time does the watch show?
1:21
